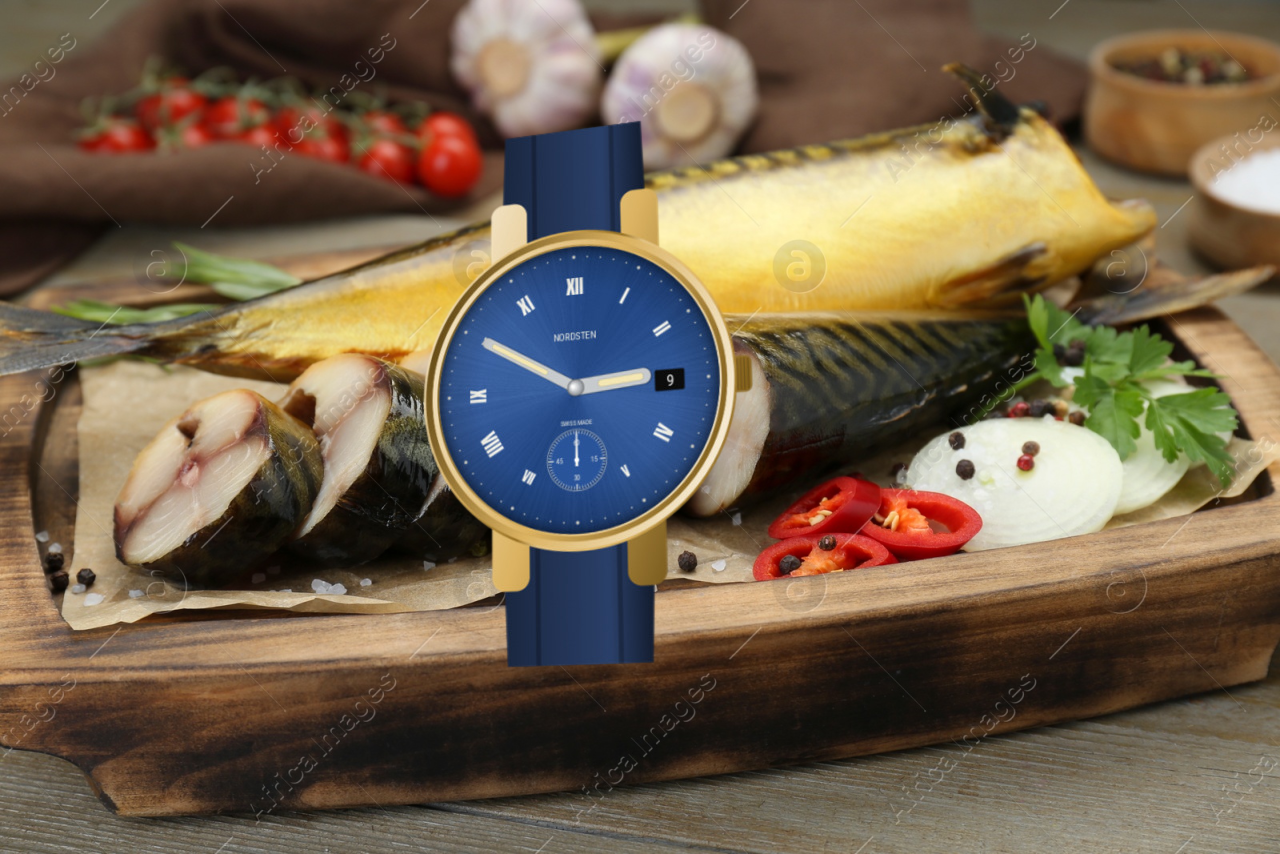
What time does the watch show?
2:50
